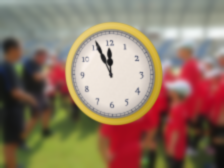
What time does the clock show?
11:56
